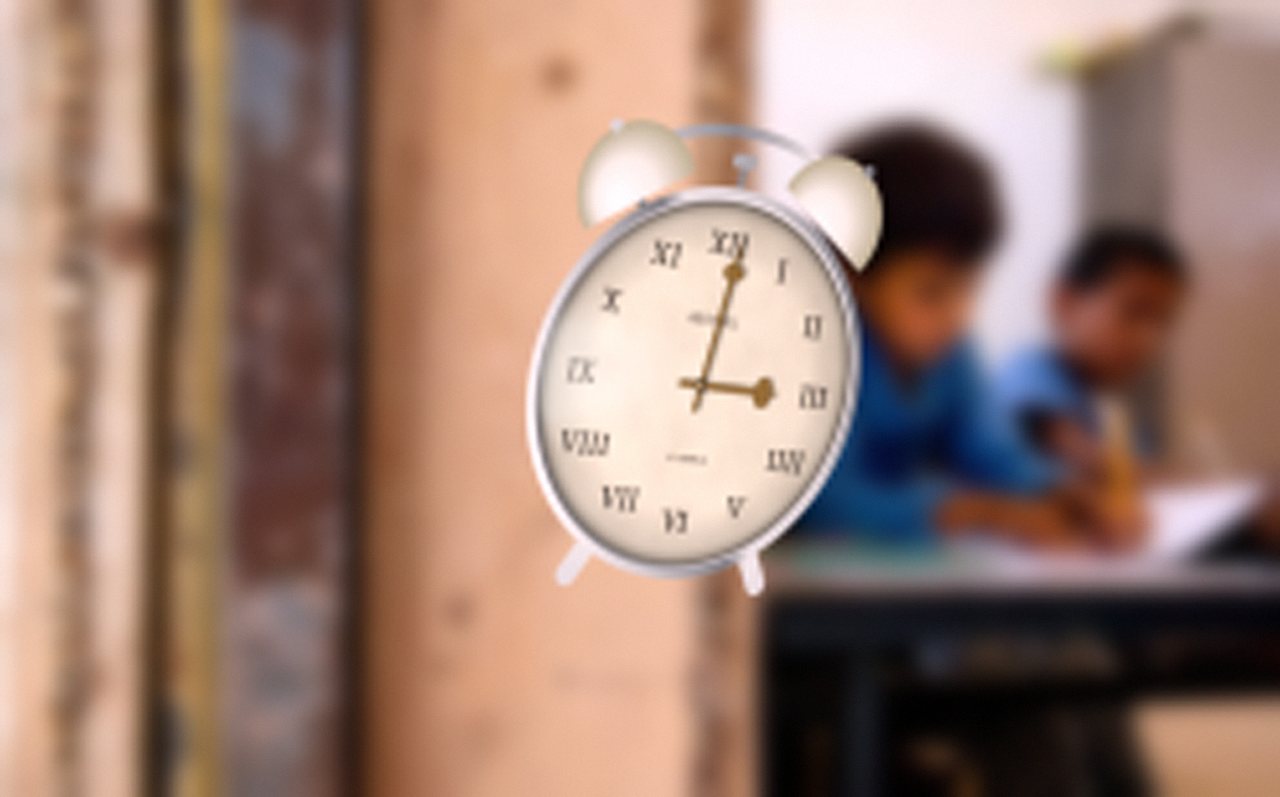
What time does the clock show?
3:01
